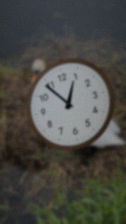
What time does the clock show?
12:54
